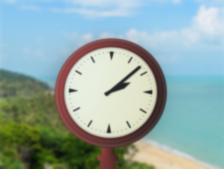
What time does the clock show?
2:08
